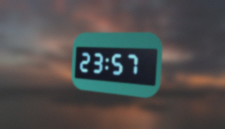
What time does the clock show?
23:57
